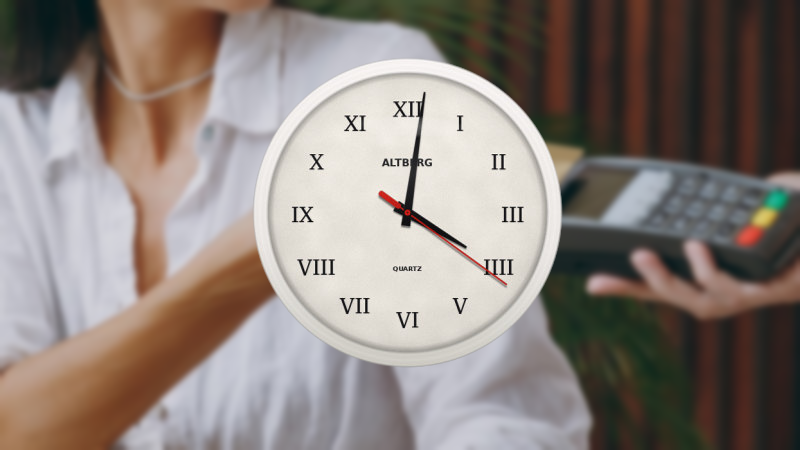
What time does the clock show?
4:01:21
